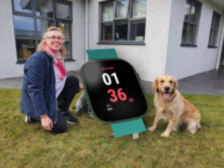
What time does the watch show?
1:36
